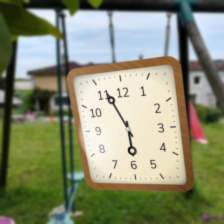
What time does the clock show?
5:56
